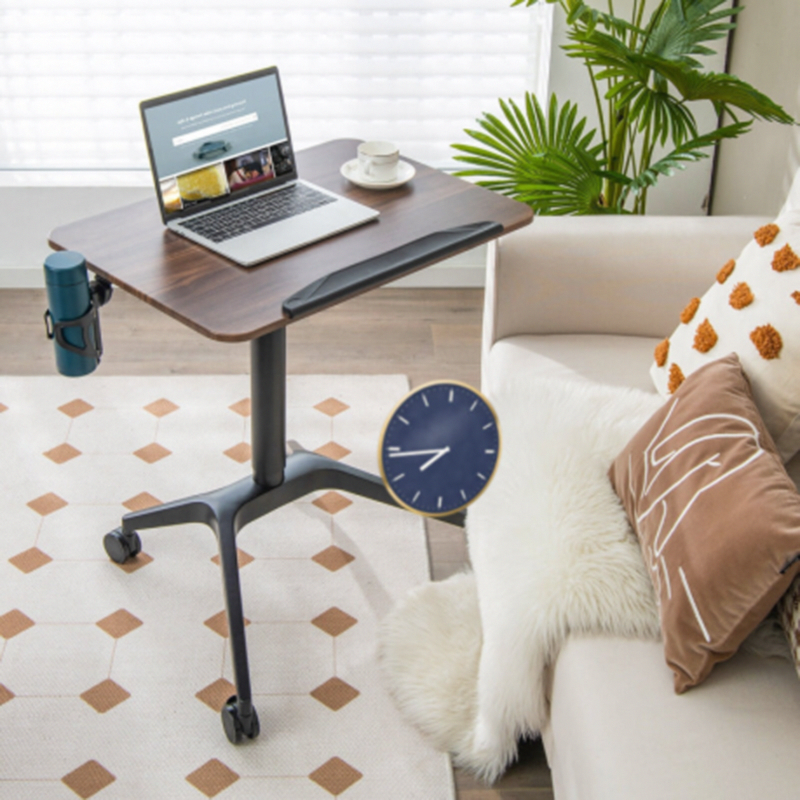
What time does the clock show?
7:44
